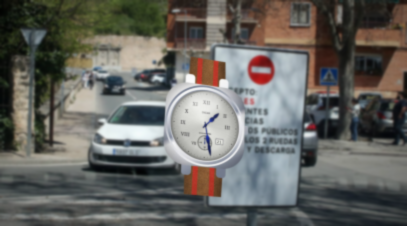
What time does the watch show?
1:28
